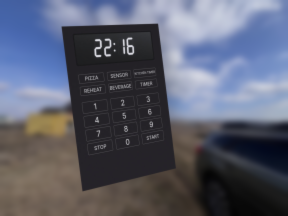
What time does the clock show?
22:16
